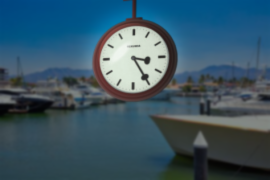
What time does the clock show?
3:25
